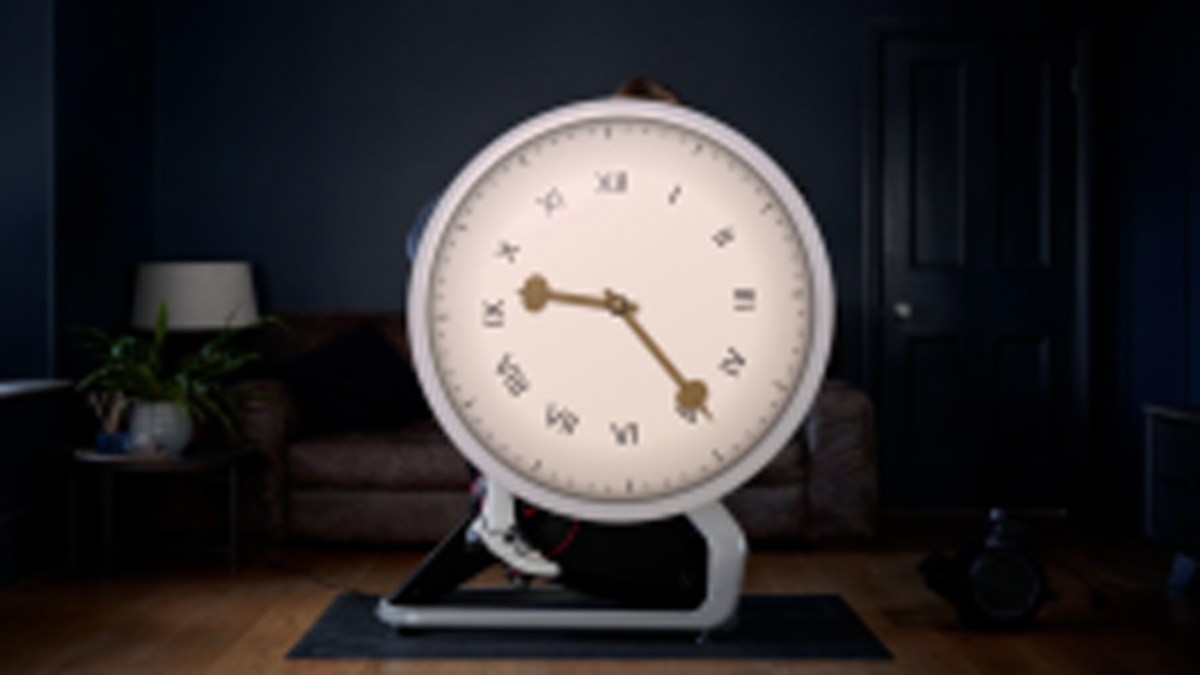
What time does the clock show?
9:24
